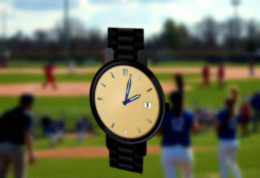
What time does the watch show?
2:02
